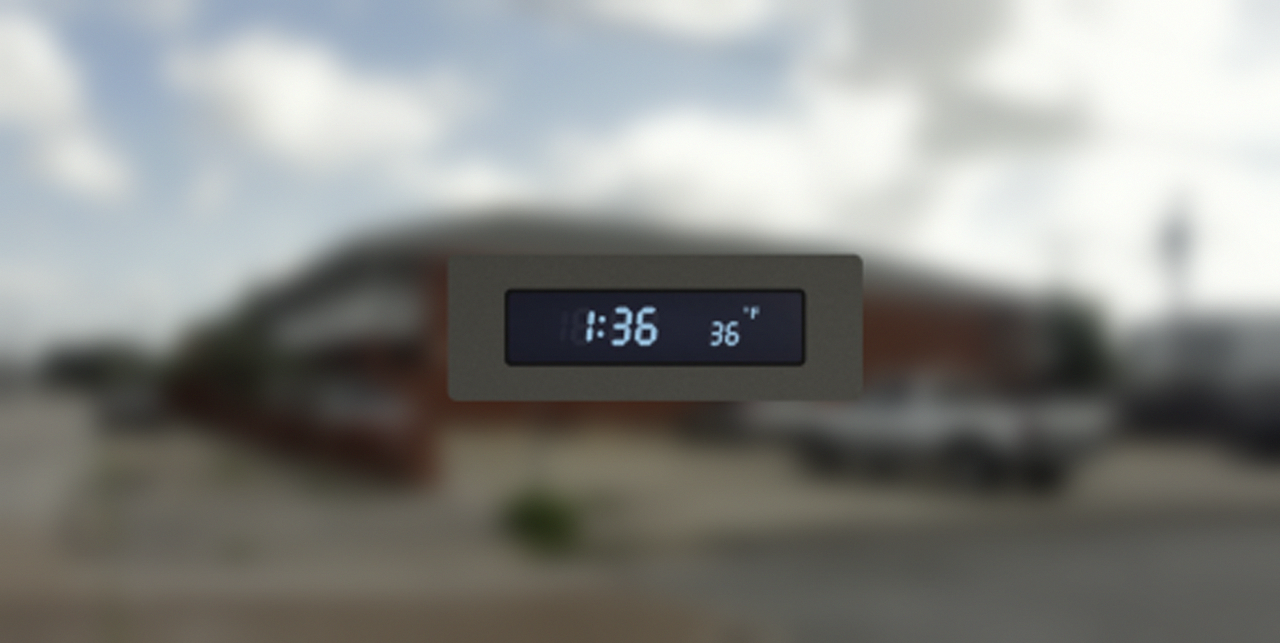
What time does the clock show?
1:36
